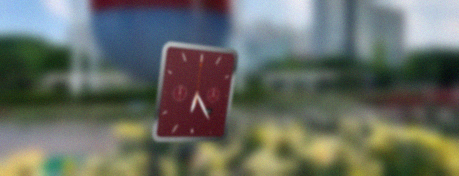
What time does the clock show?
6:24
